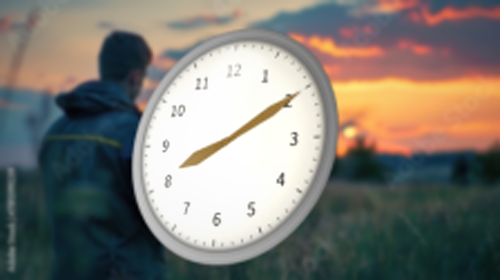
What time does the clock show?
8:10
